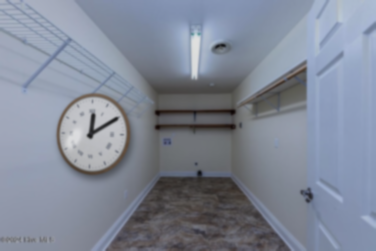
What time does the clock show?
12:10
